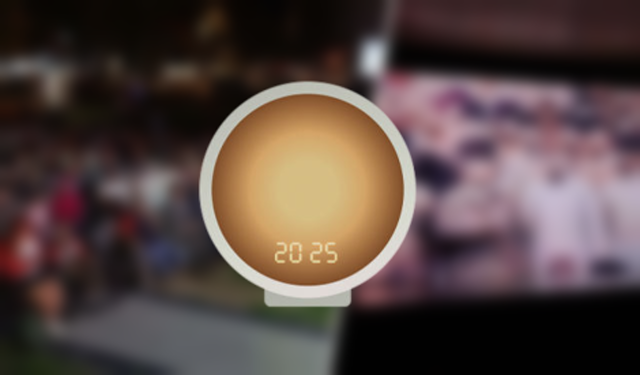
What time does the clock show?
20:25
